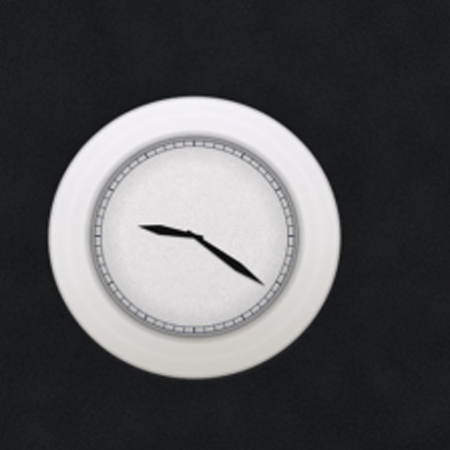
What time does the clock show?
9:21
